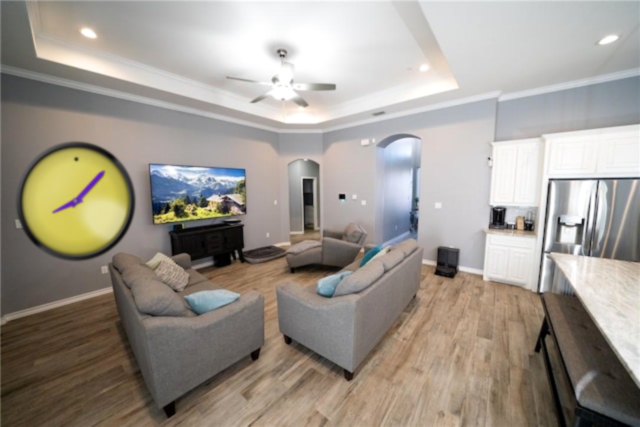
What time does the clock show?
8:07
